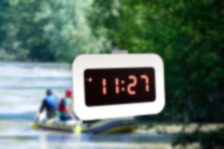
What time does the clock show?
11:27
